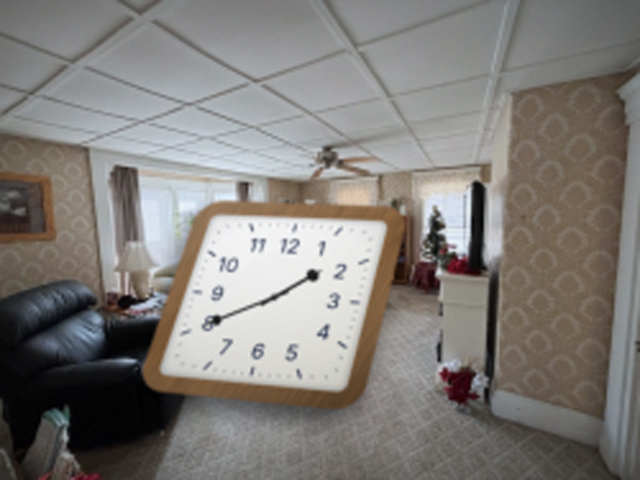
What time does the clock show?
1:40
